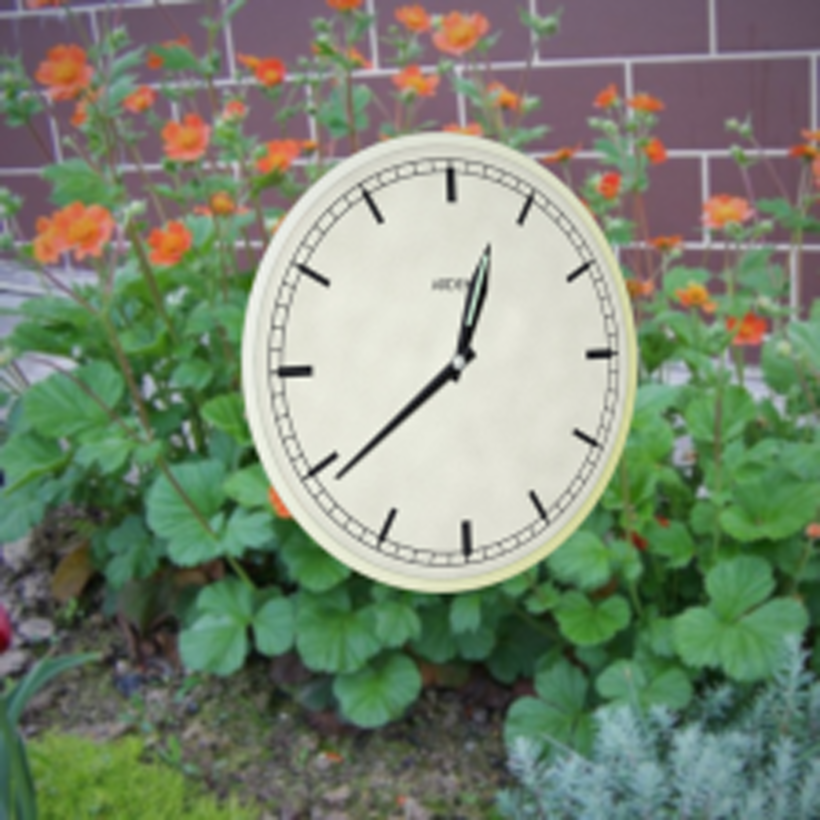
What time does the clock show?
12:39
